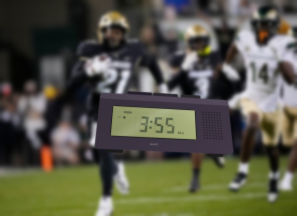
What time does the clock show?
3:55
